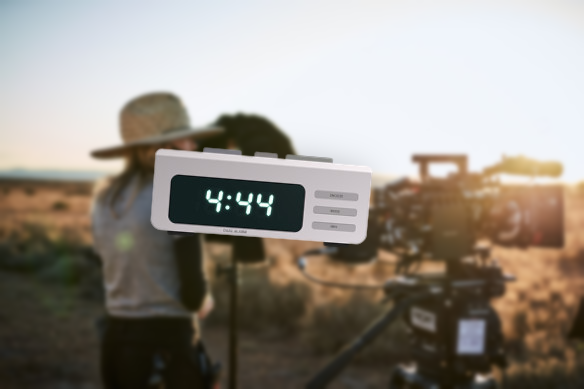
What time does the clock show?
4:44
